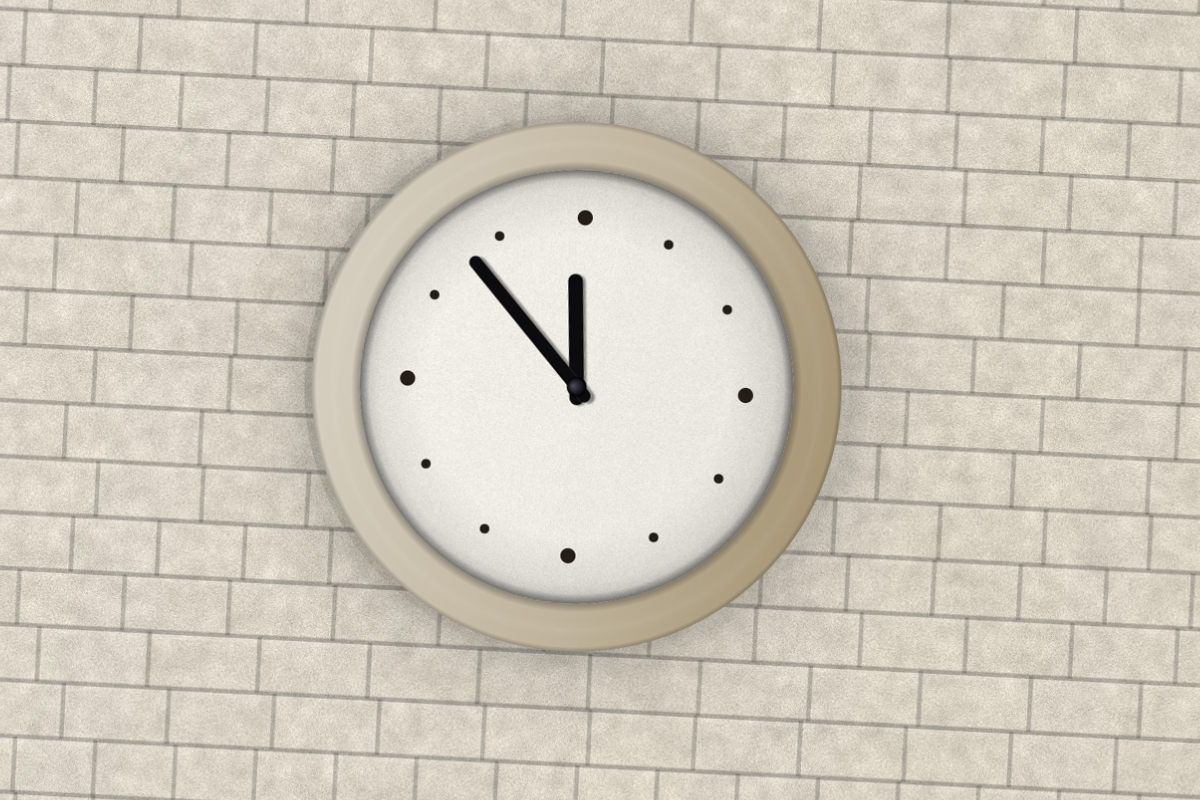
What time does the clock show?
11:53
